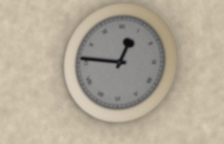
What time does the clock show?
12:46
